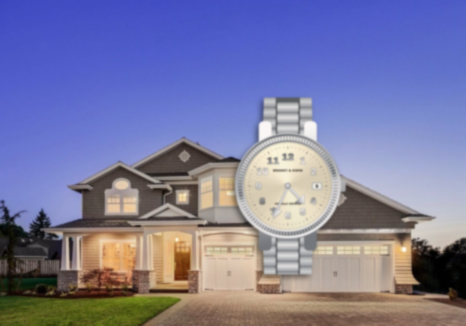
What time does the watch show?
4:34
